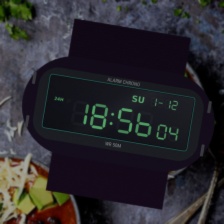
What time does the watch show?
18:56:04
